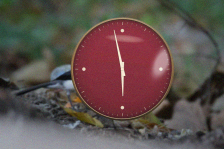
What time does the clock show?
5:58
